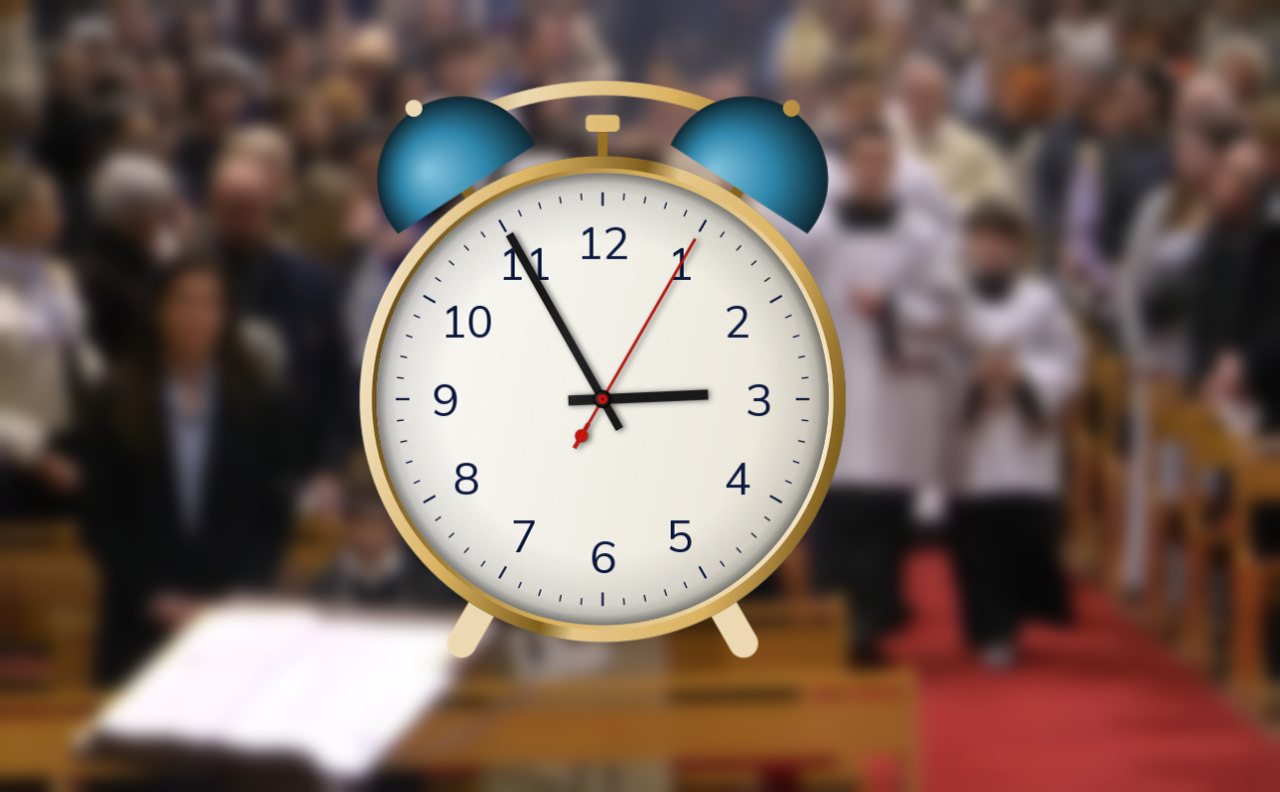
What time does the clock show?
2:55:05
